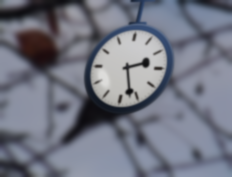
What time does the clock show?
2:27
